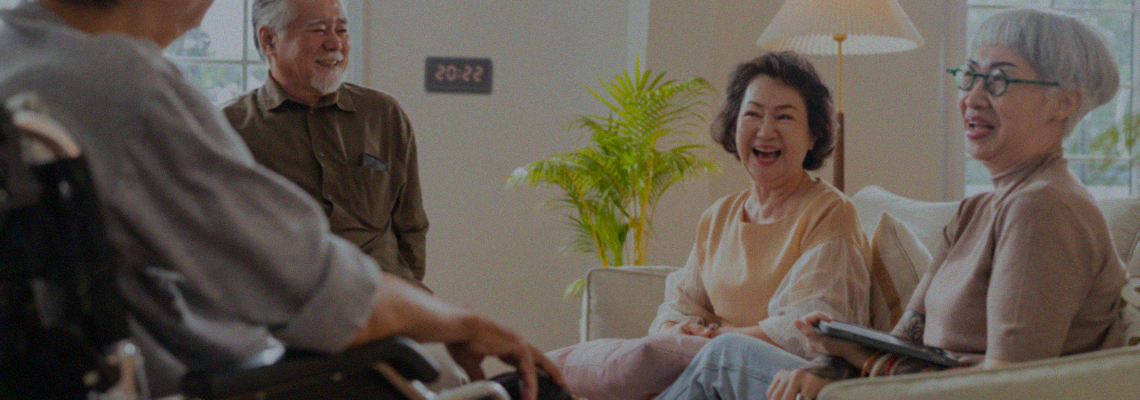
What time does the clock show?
20:22
